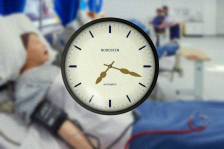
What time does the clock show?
7:18
